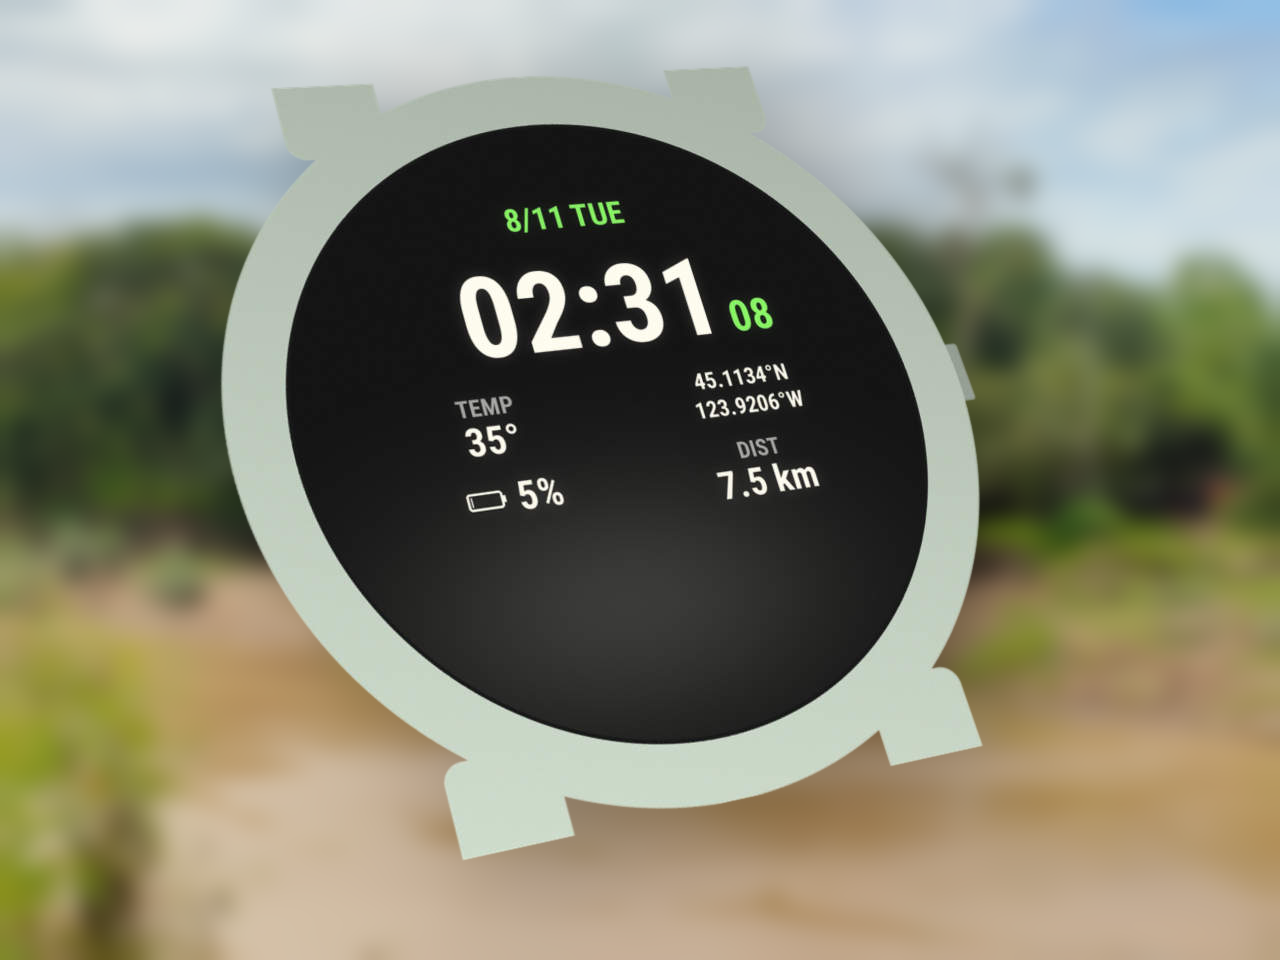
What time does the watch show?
2:31:08
